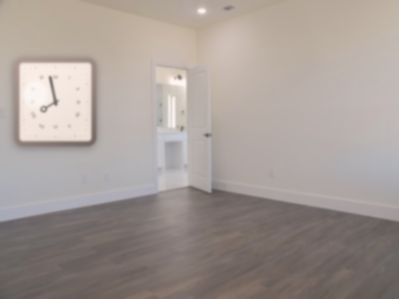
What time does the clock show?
7:58
